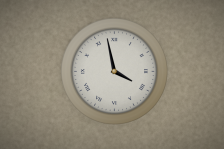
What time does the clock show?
3:58
